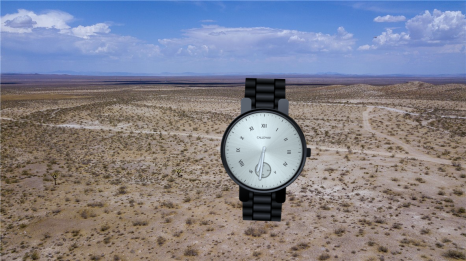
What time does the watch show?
6:31
